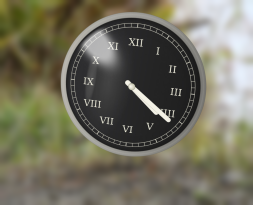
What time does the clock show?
4:21
